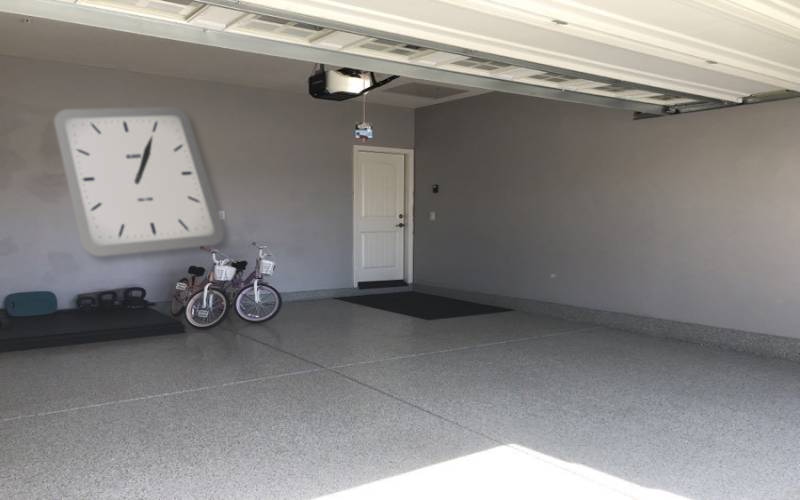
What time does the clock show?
1:05
